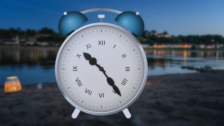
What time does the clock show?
10:24
